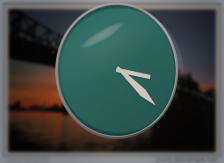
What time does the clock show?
3:22
